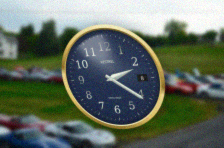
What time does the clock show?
2:21
